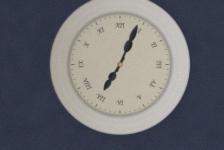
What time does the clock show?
7:04
